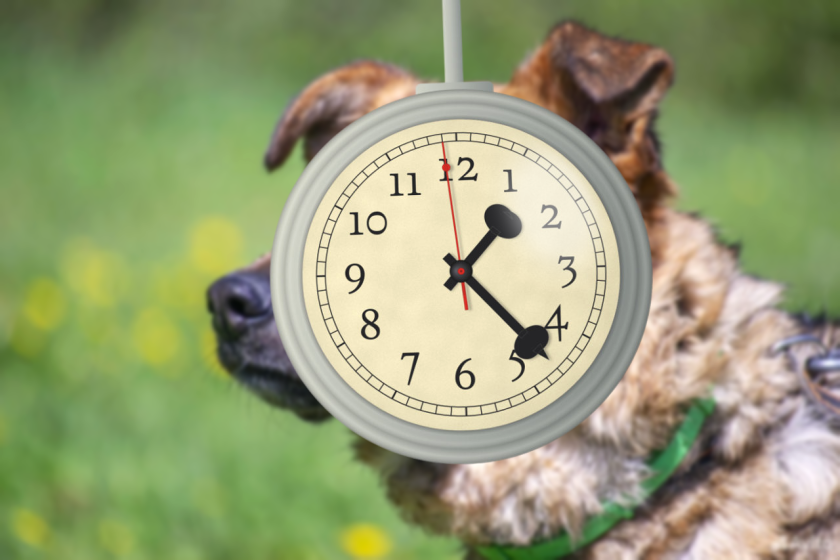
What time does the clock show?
1:22:59
